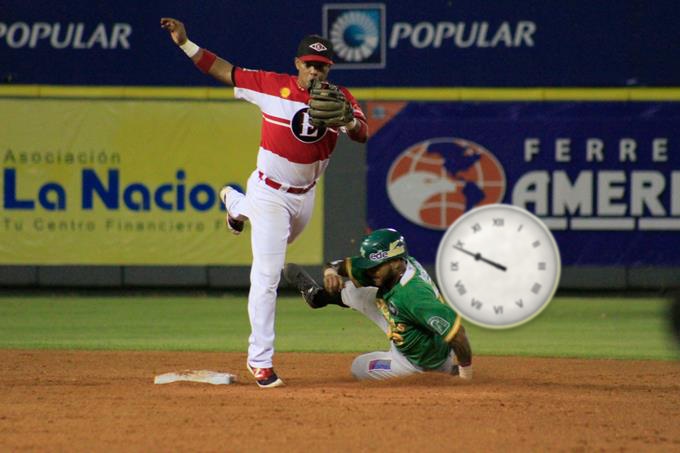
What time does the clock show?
9:49
